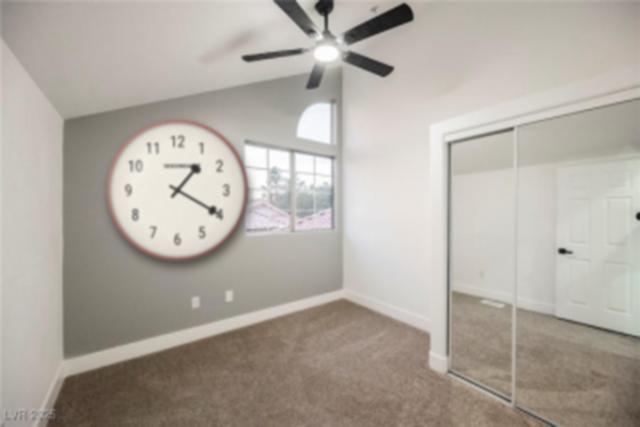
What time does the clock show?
1:20
